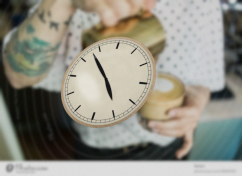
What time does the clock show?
4:53
